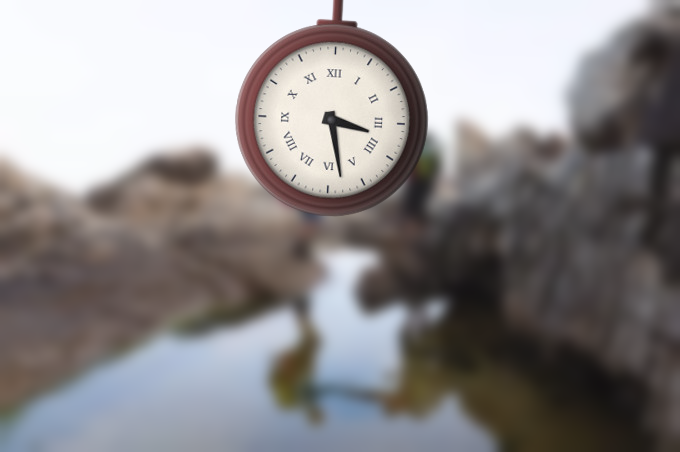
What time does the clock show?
3:28
